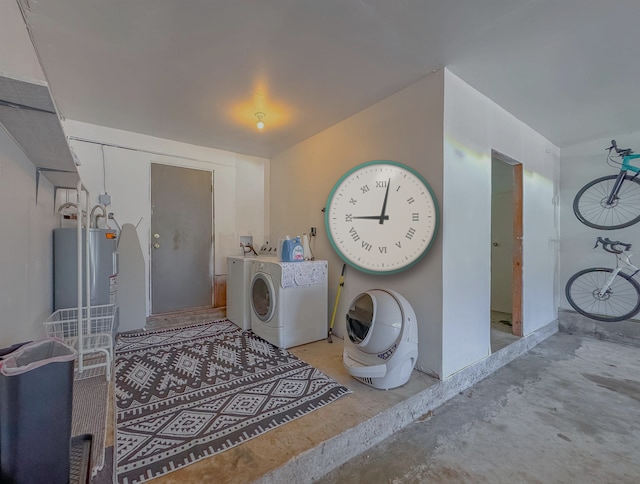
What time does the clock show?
9:02
